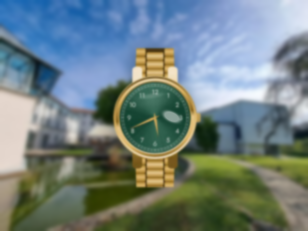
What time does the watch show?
5:41
